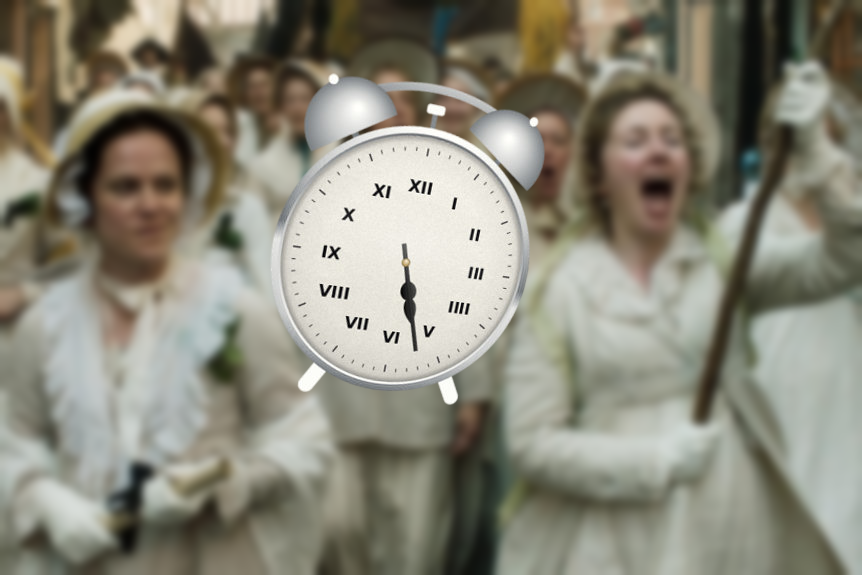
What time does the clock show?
5:27
